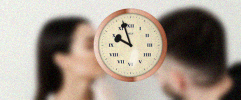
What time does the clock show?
9:57
